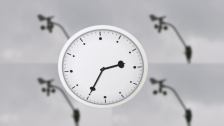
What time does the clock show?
2:35
